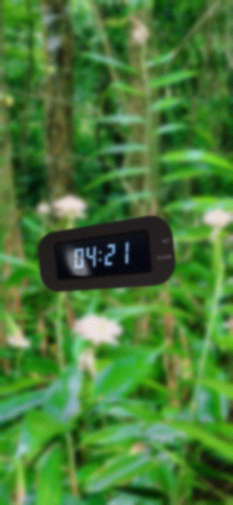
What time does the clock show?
4:21
